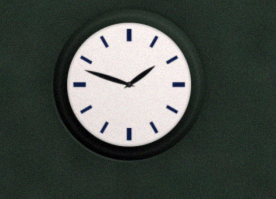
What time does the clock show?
1:48
